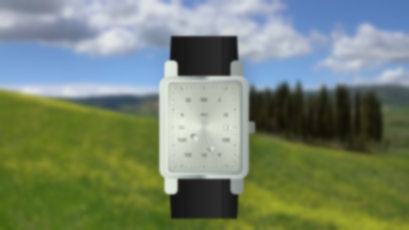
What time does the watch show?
7:27
